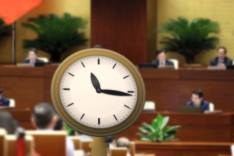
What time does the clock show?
11:16
